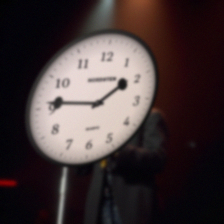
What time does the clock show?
1:46
